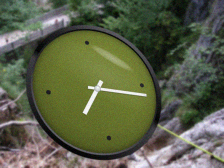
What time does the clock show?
7:17
